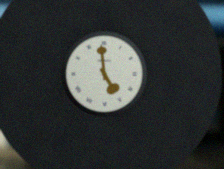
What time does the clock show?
4:59
